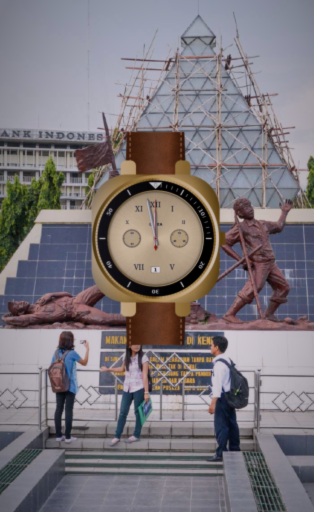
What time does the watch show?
11:58
